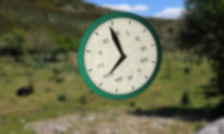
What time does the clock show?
7:59
